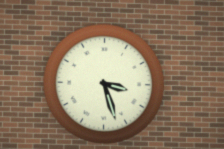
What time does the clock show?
3:27
